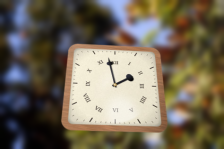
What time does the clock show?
1:58
